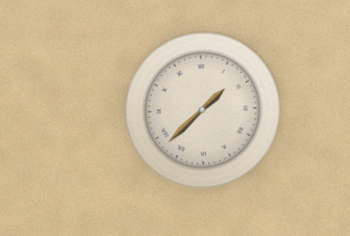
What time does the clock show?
1:38
